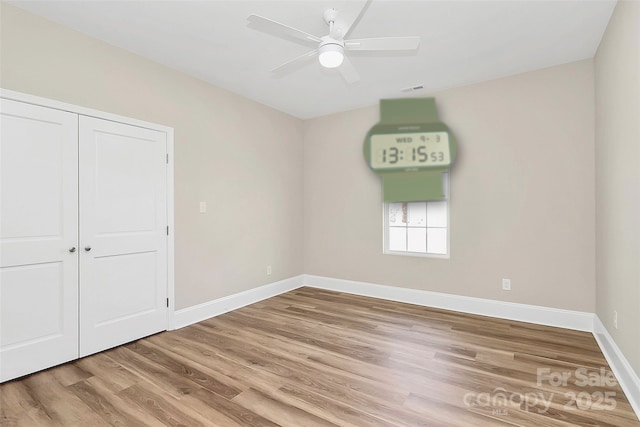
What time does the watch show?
13:15
